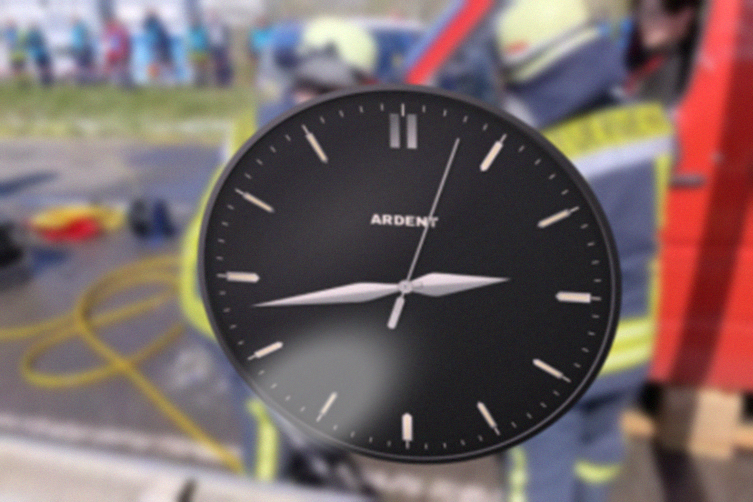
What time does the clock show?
2:43:03
